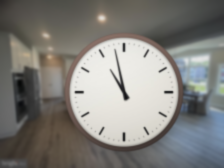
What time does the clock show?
10:58
